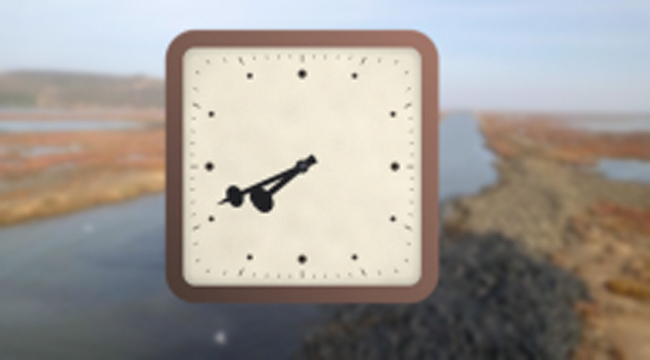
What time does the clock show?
7:41
